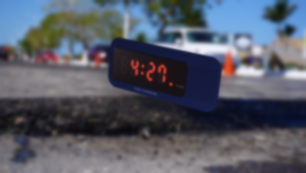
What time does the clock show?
4:27
